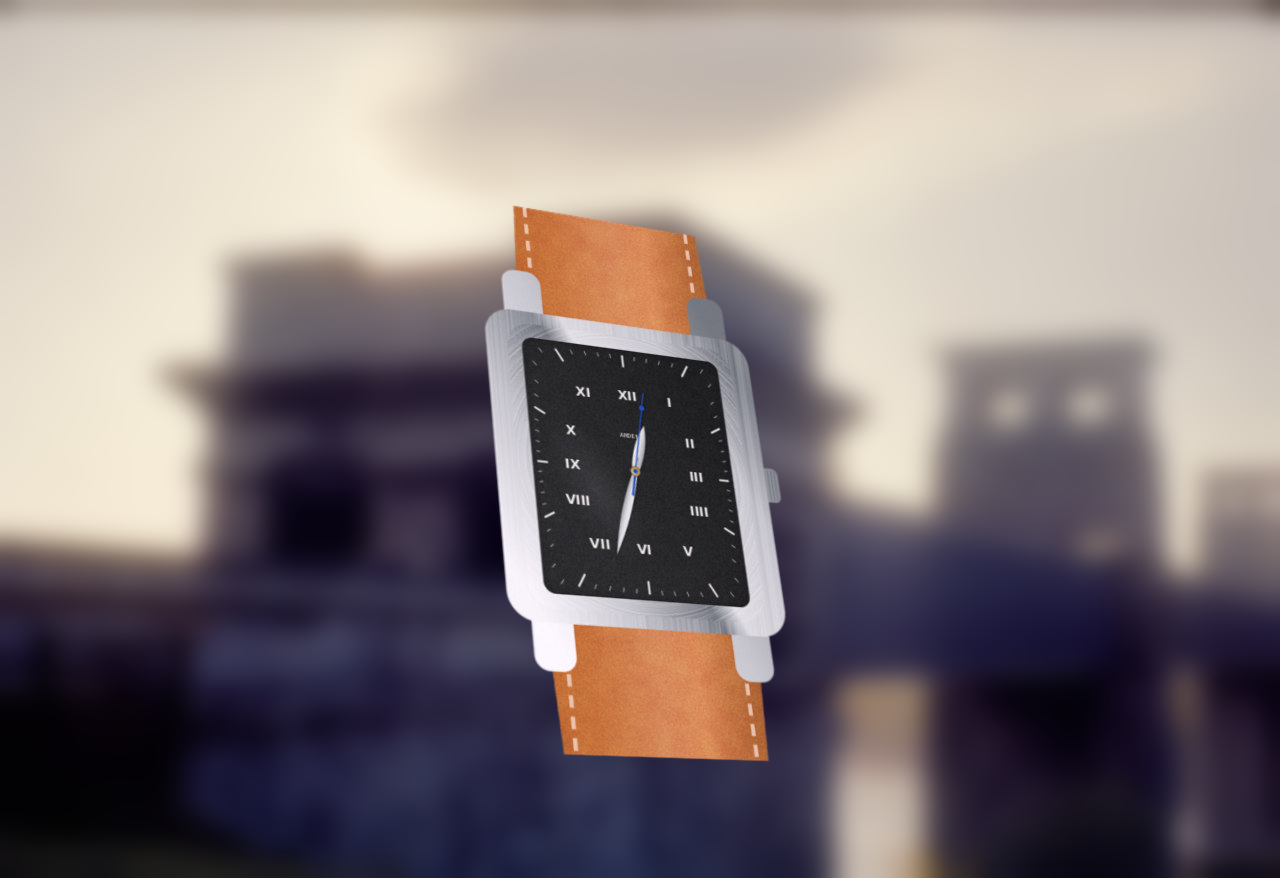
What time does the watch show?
12:33:02
